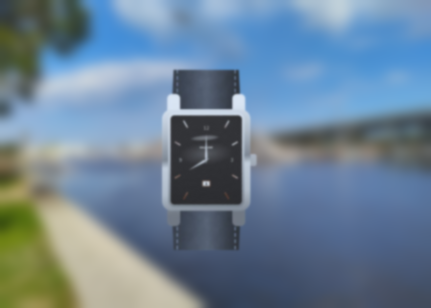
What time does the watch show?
8:00
